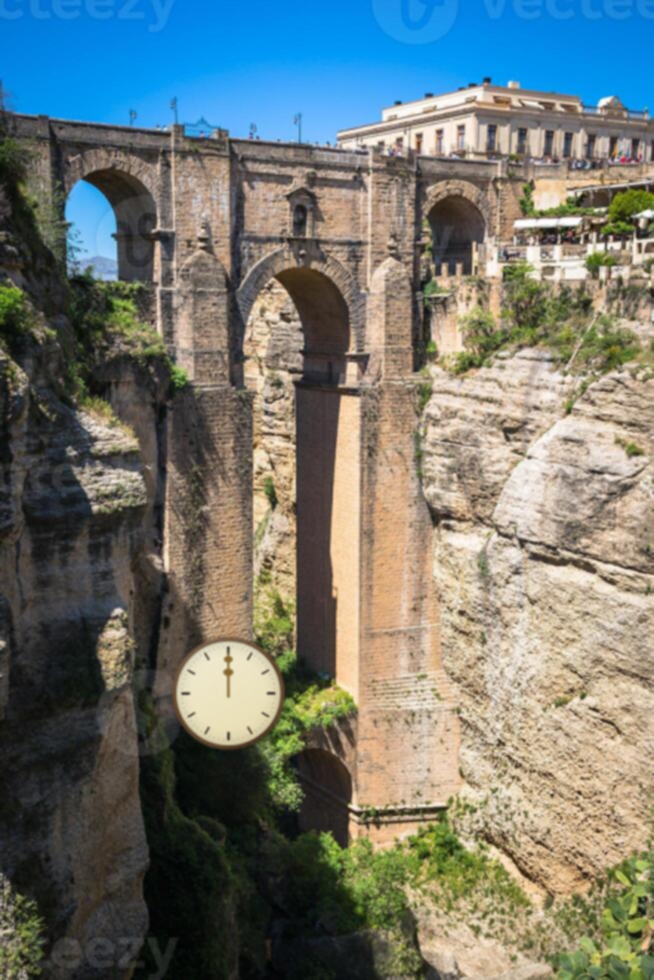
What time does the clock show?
12:00
